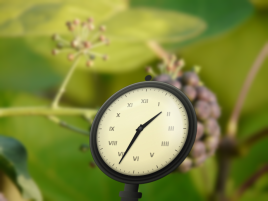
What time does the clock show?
1:34
